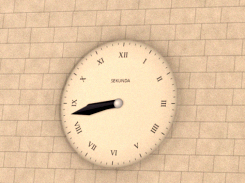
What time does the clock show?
8:43
